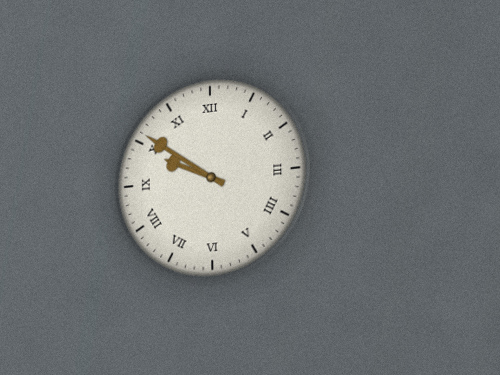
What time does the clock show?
9:51
